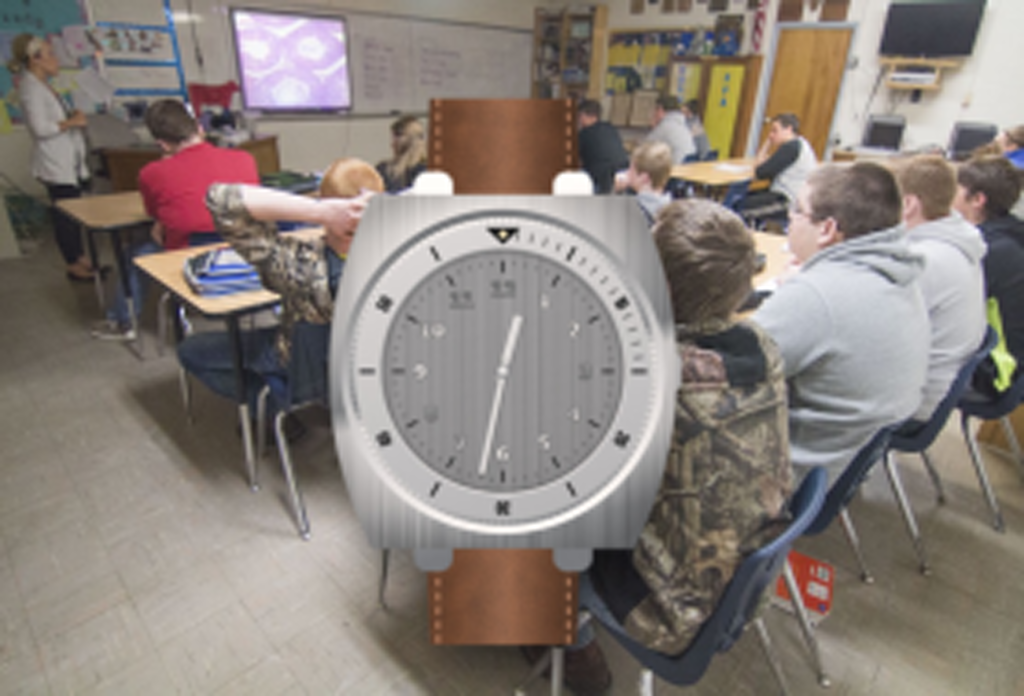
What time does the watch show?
12:32
